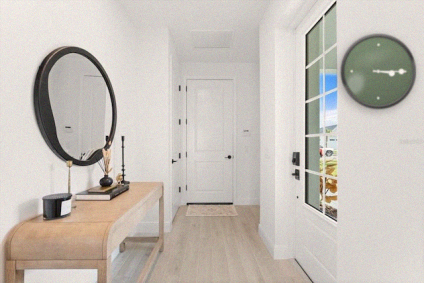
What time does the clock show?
3:15
